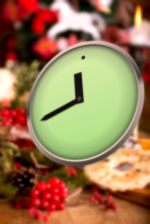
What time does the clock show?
11:41
